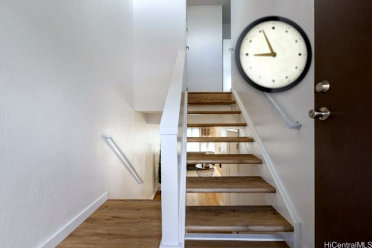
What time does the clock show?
8:56
